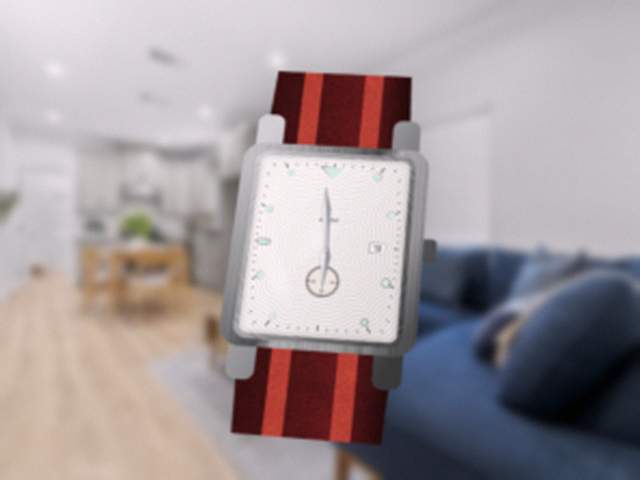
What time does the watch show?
5:59
